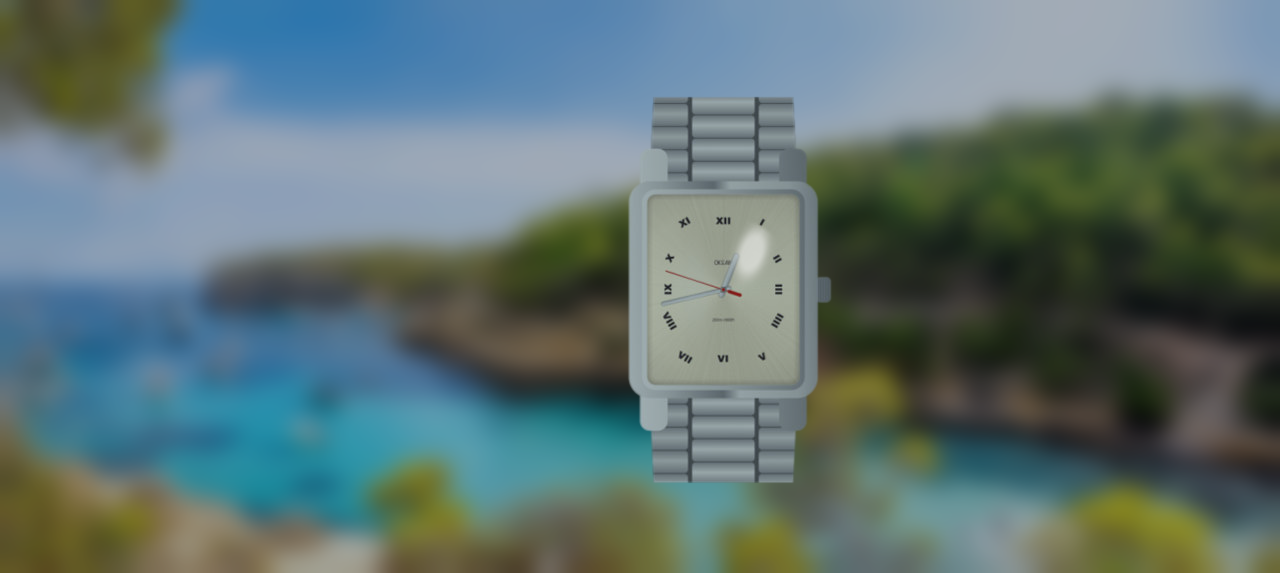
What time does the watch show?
12:42:48
